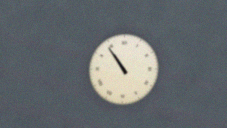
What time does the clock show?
10:54
